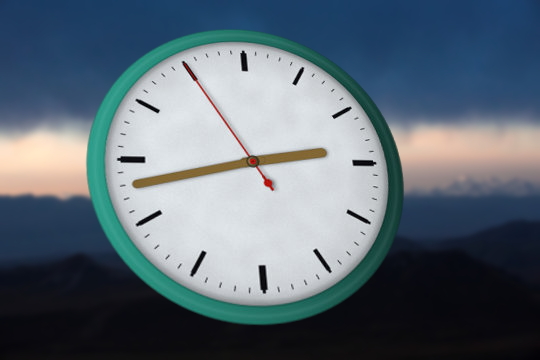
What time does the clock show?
2:42:55
